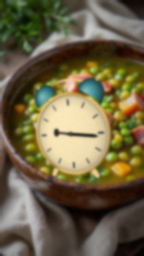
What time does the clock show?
9:16
